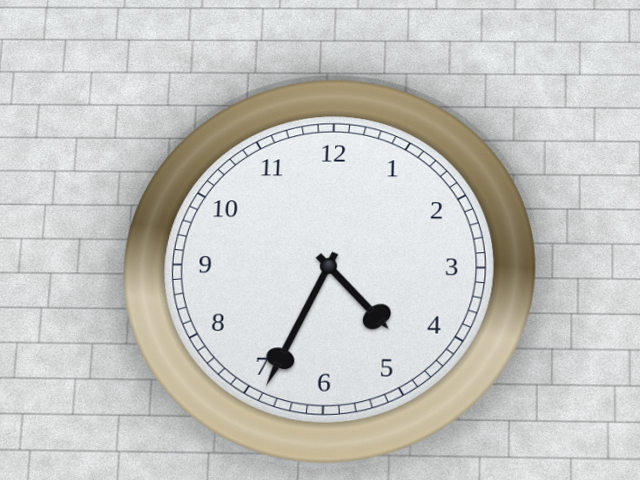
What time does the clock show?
4:34
